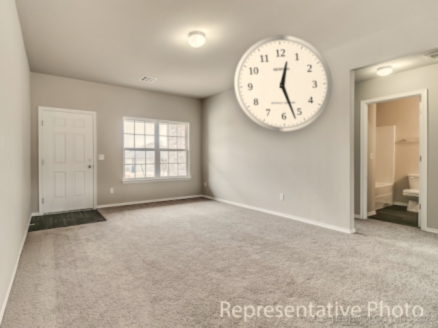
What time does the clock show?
12:27
